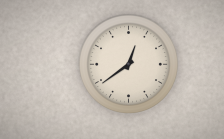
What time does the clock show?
12:39
